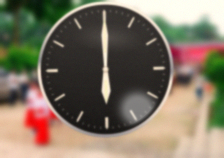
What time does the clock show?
6:00
